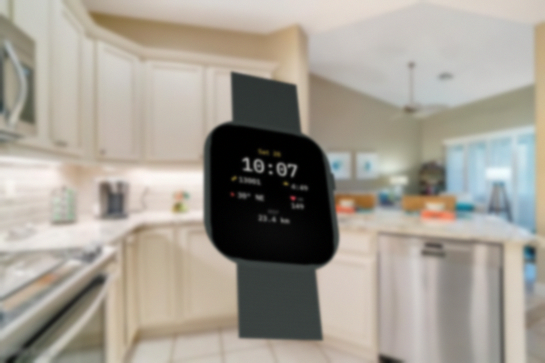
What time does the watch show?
10:07
